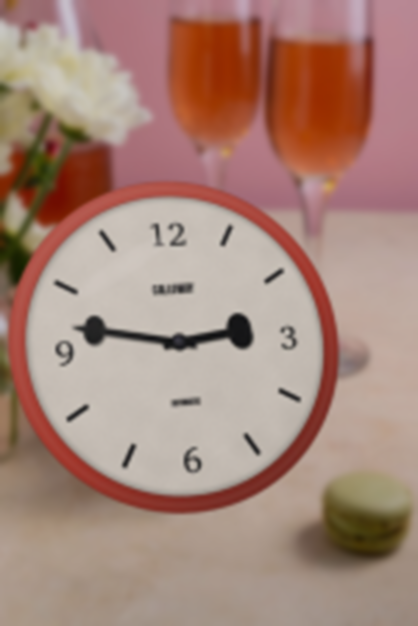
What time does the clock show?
2:47
